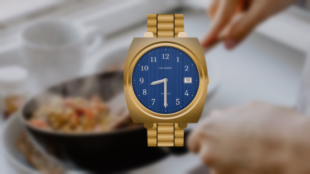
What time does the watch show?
8:30
